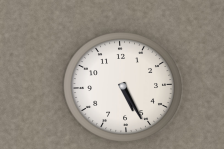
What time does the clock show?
5:26
